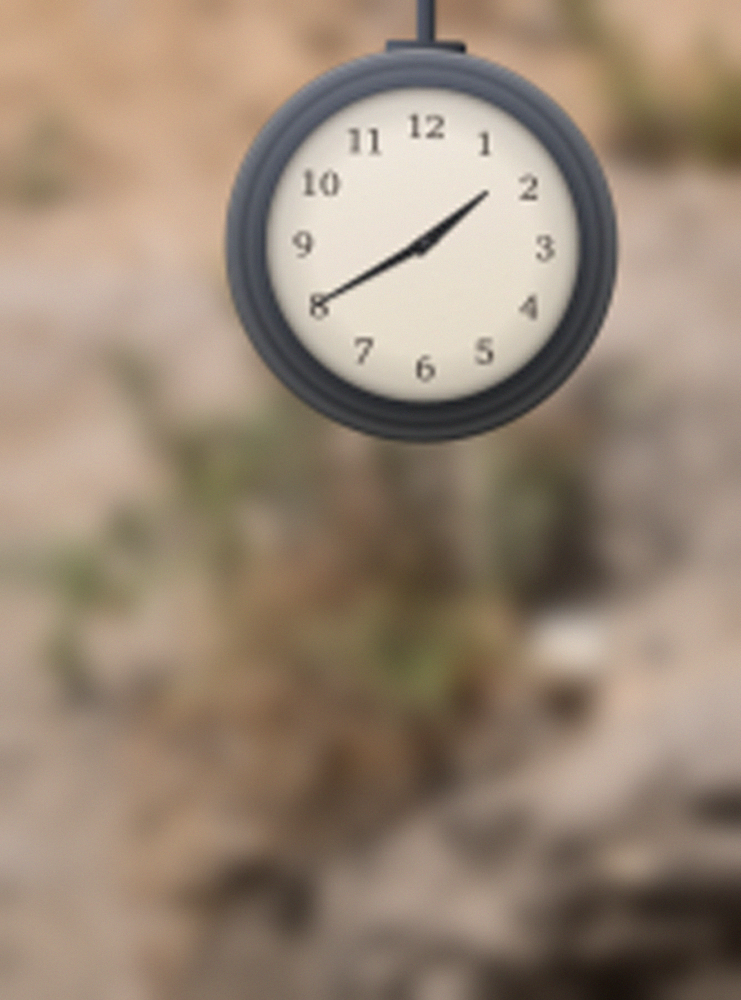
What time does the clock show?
1:40
